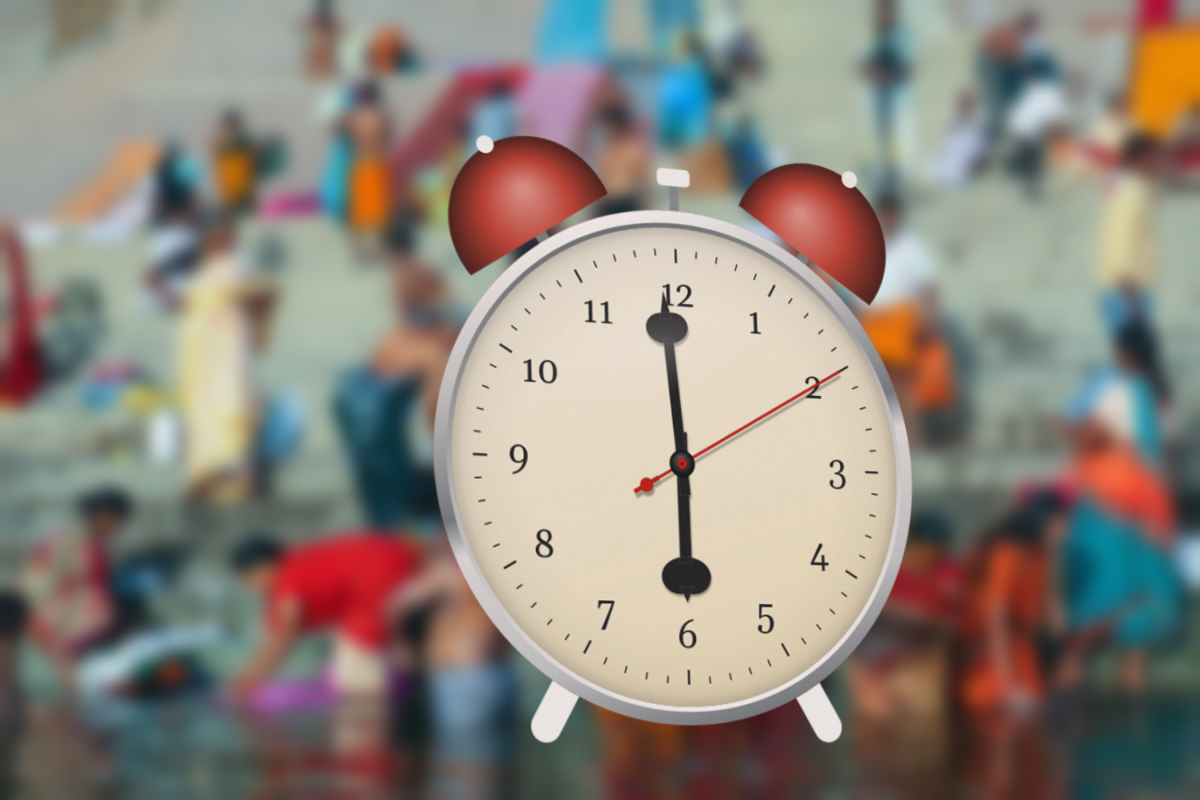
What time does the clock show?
5:59:10
